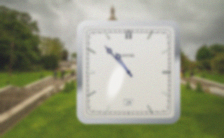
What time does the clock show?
10:53
